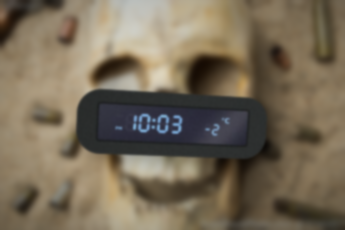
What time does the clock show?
10:03
